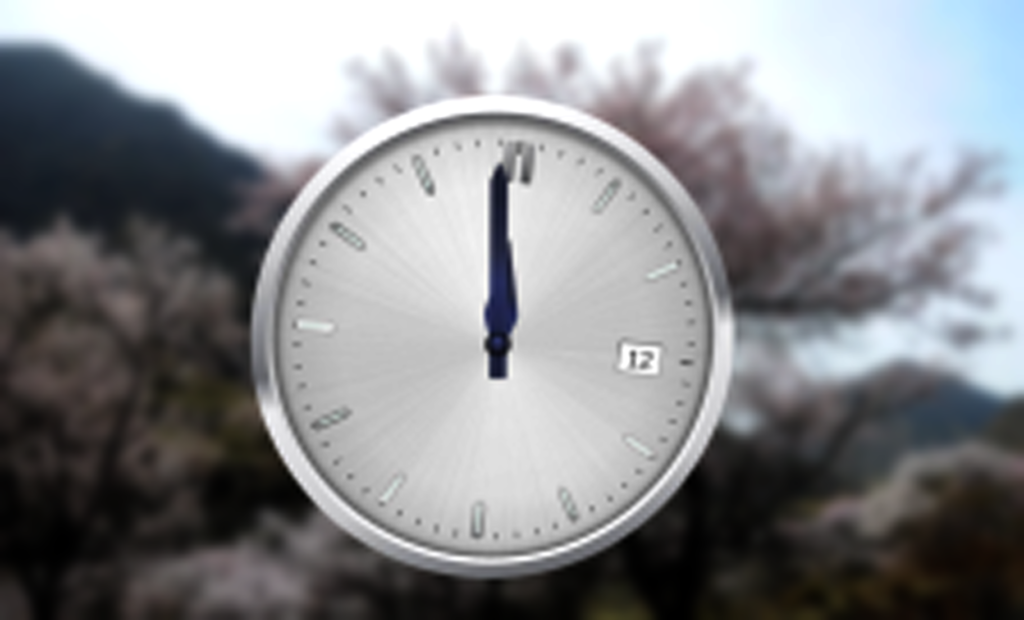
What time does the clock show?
11:59
